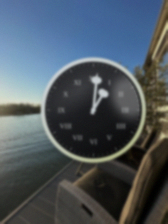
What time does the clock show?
1:01
